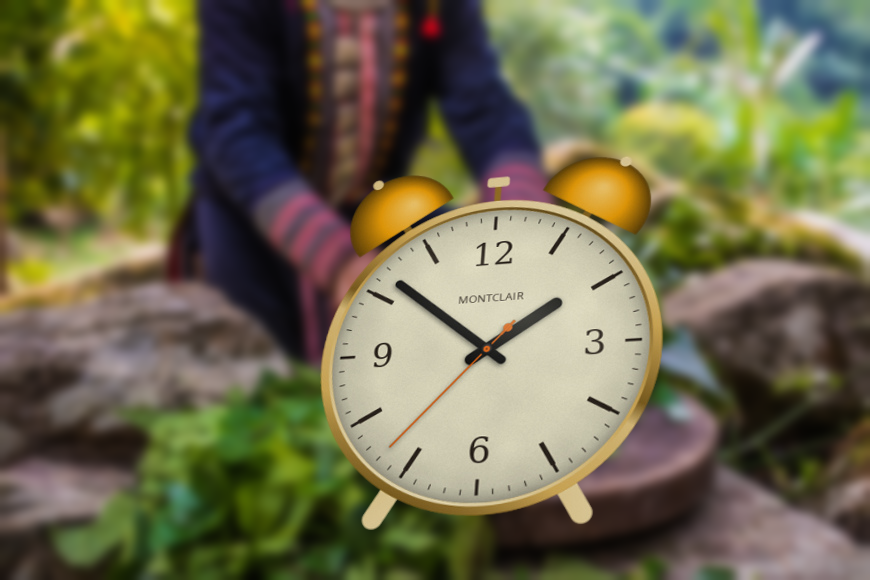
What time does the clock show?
1:51:37
